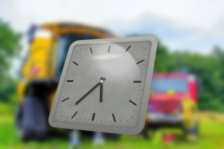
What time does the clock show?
5:37
